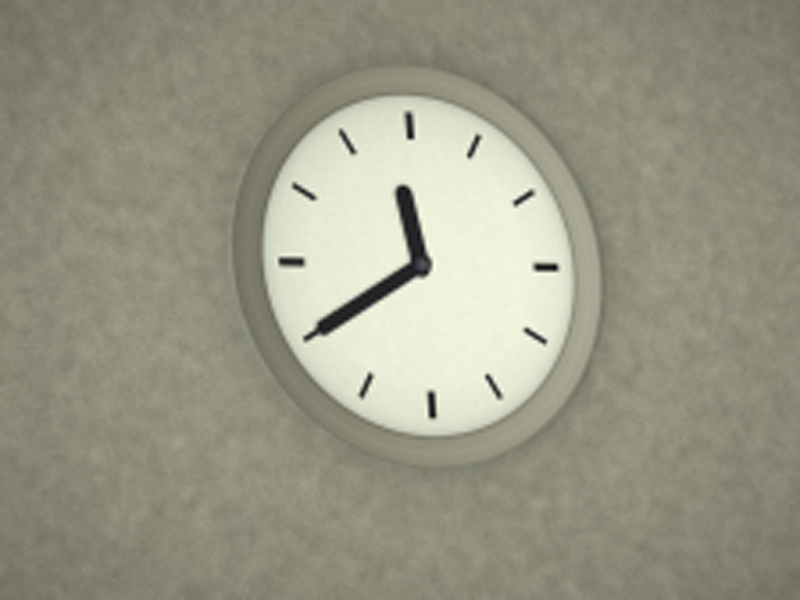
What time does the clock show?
11:40
